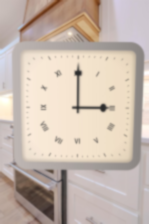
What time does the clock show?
3:00
